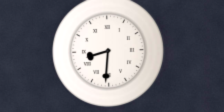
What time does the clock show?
8:31
